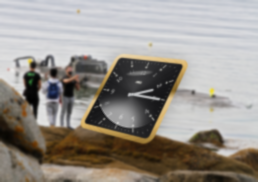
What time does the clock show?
2:15
